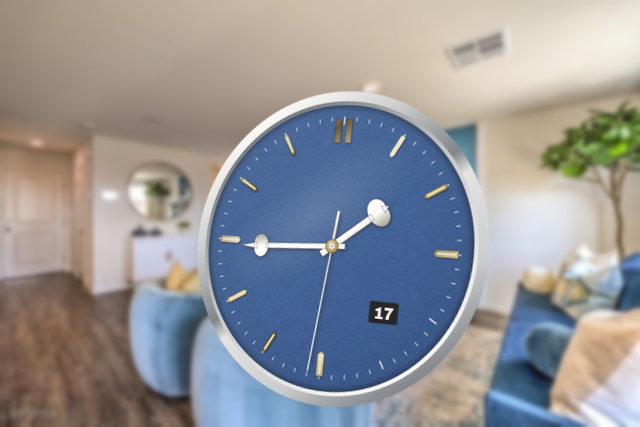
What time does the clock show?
1:44:31
